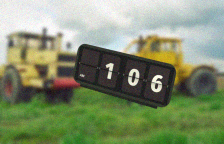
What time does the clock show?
1:06
